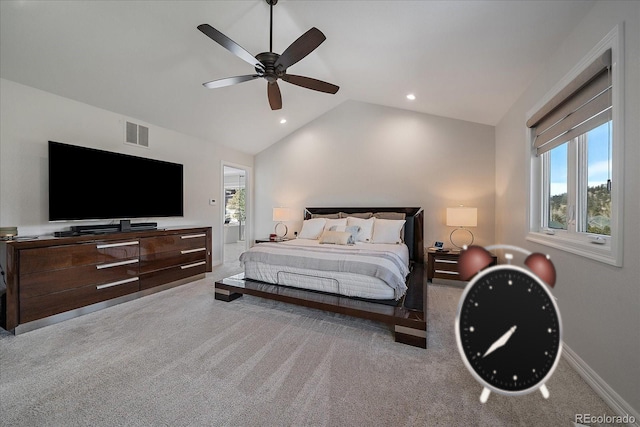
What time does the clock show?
7:39
